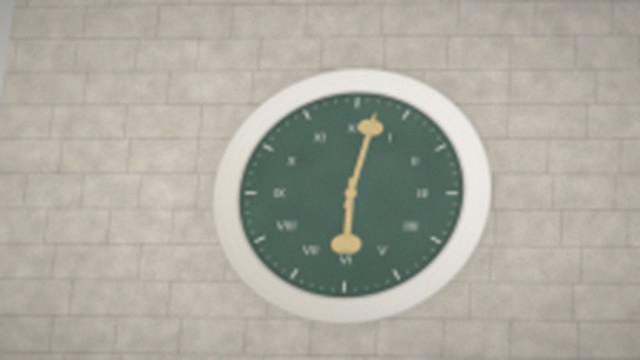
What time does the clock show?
6:02
